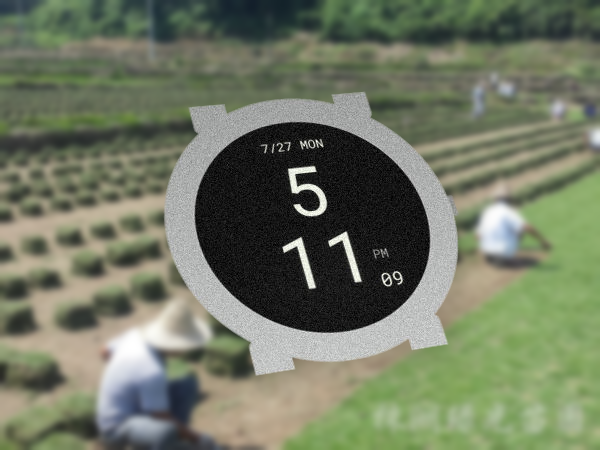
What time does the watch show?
5:11:09
